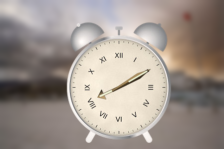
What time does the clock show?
8:10
